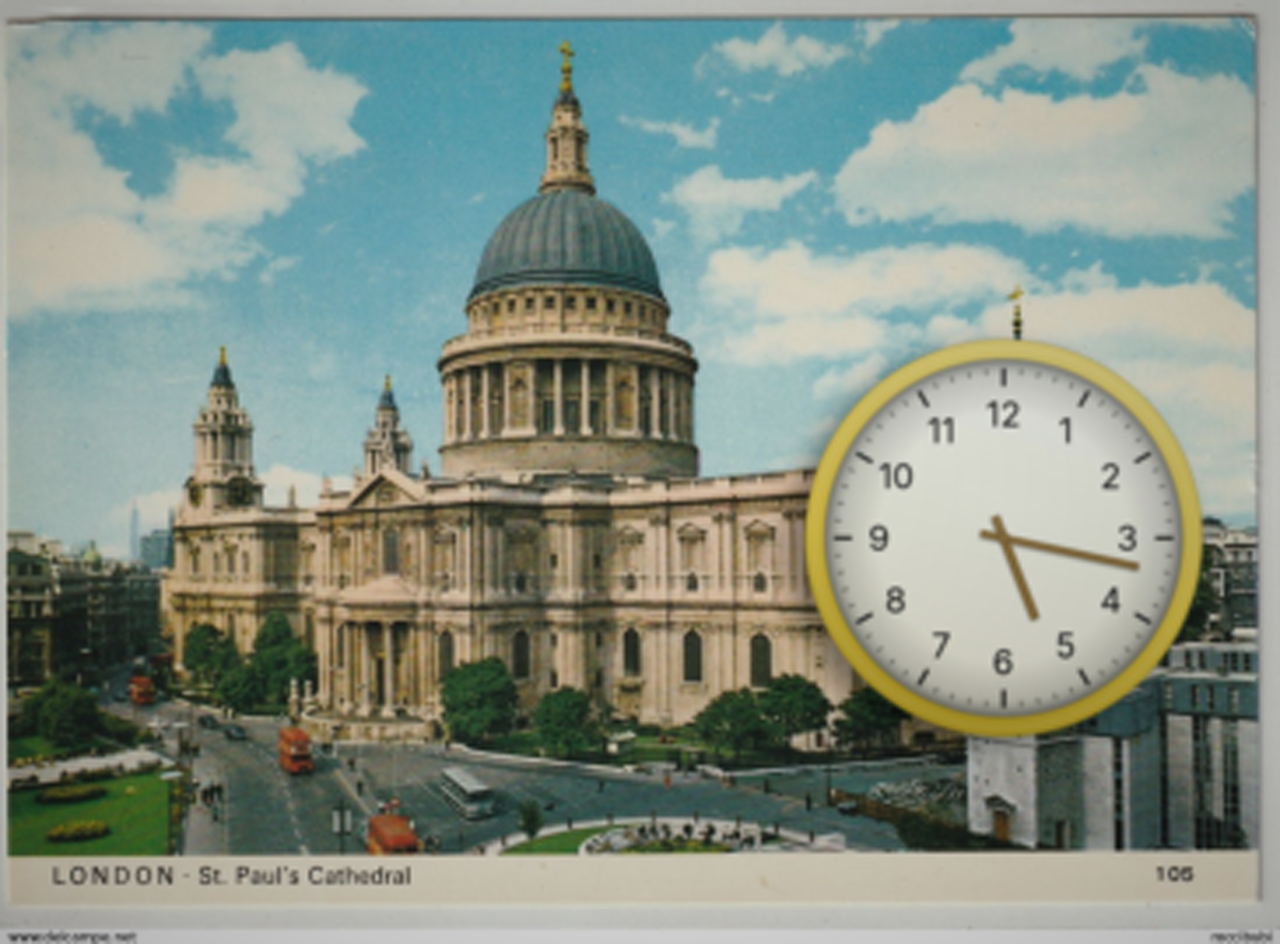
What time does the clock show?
5:17
